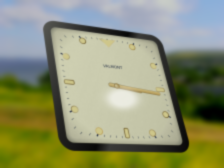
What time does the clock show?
3:16
